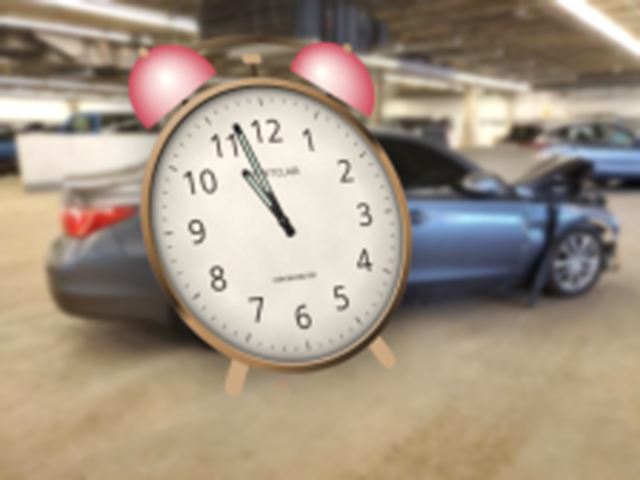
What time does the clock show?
10:57
